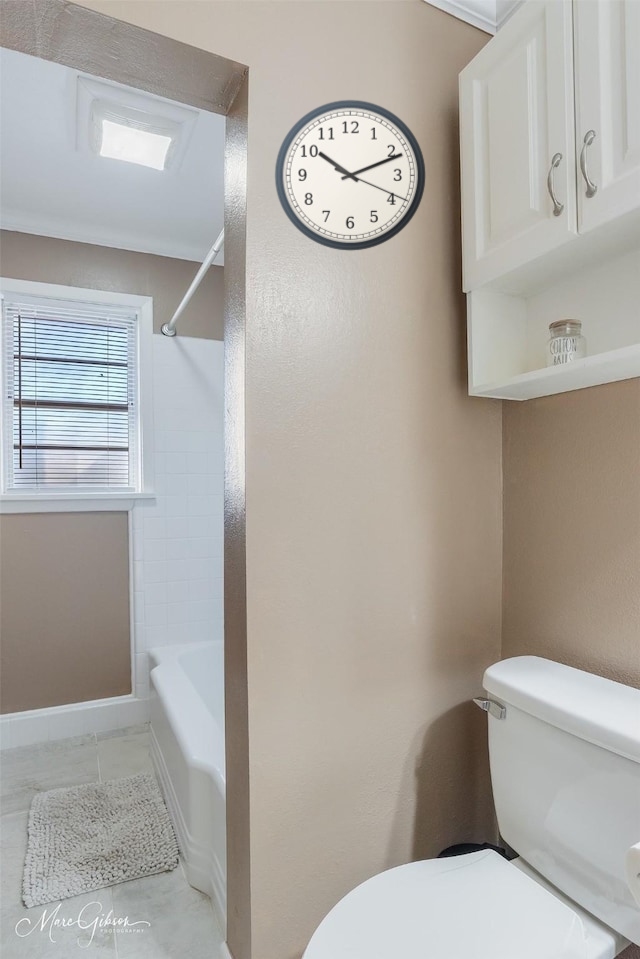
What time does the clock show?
10:11:19
